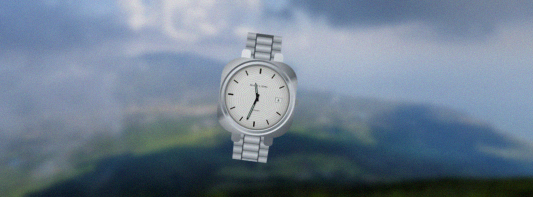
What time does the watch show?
11:33
